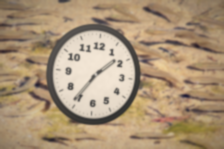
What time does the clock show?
1:36
